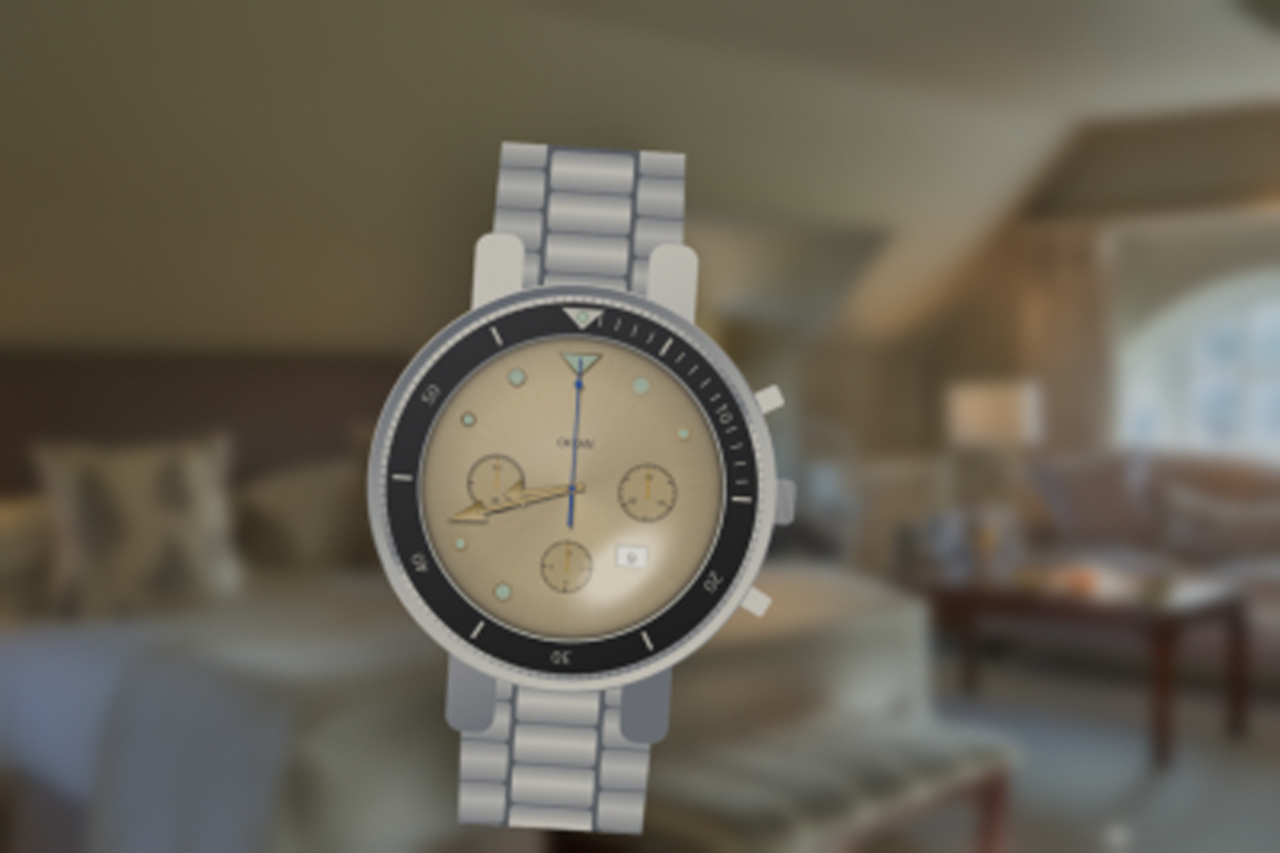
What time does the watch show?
8:42
